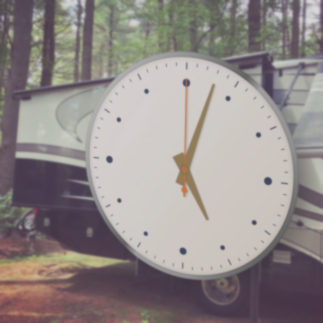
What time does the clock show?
5:03:00
